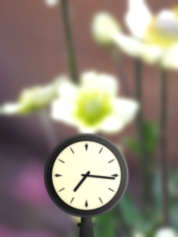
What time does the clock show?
7:16
